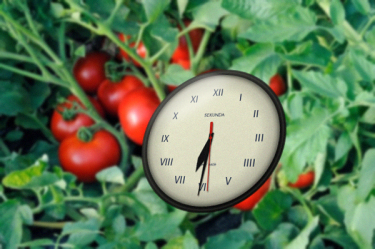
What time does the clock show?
6:30:29
